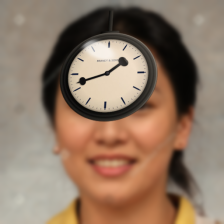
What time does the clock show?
1:42
